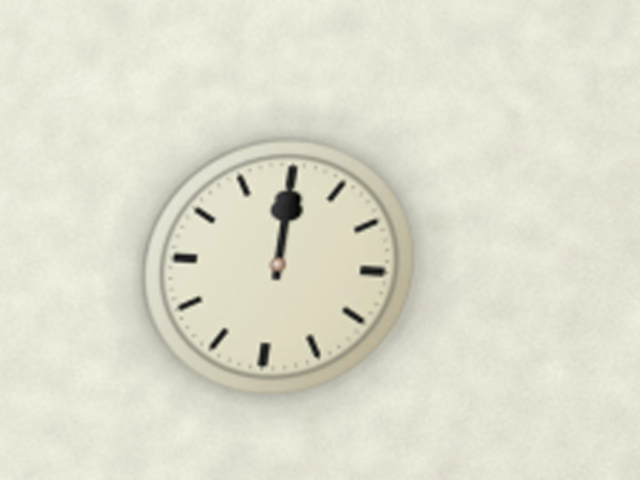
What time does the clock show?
12:00
